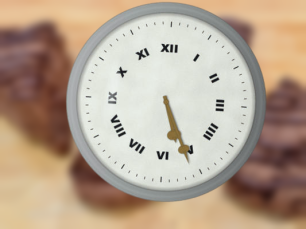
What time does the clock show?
5:26
